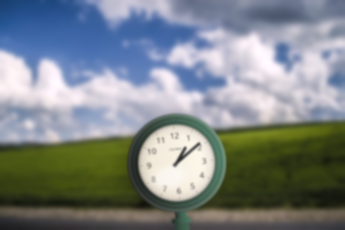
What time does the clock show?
1:09
